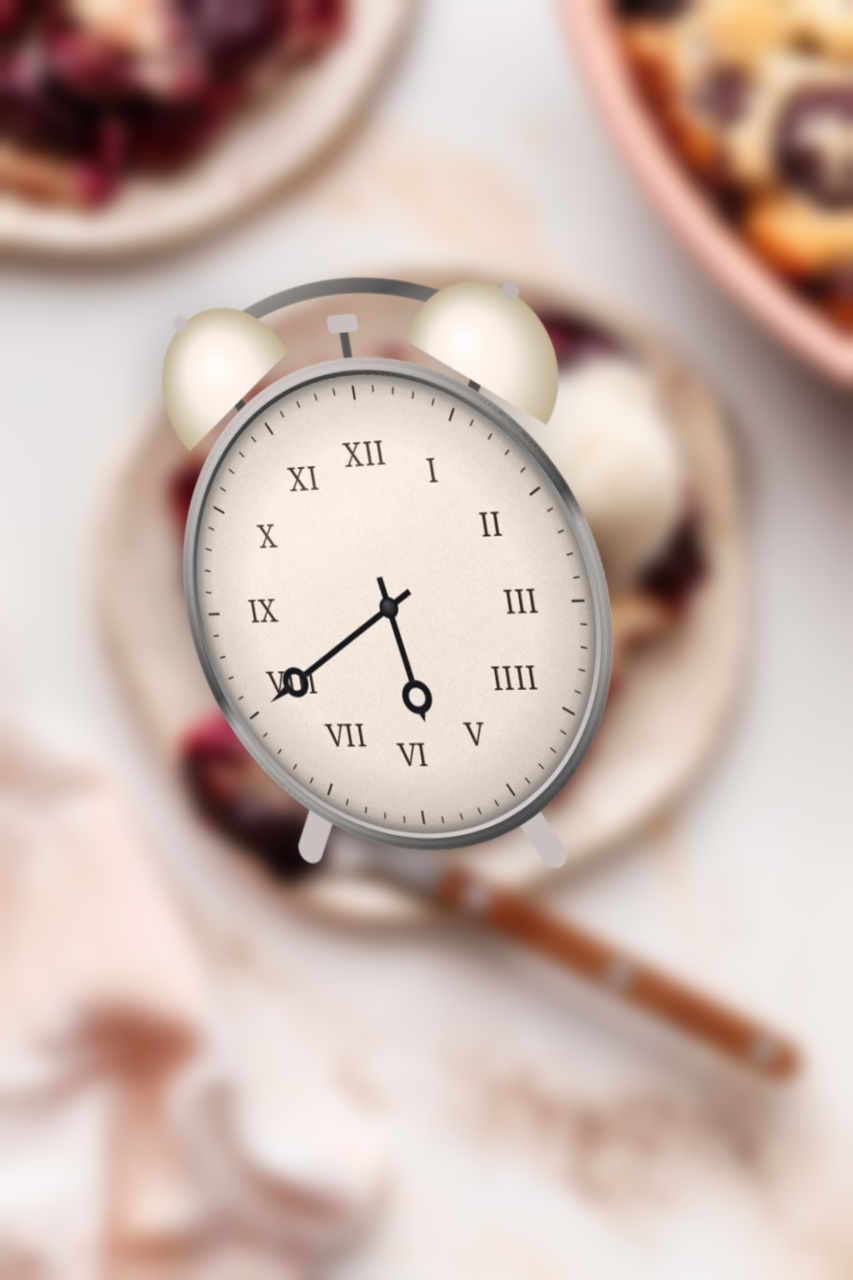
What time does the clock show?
5:40
